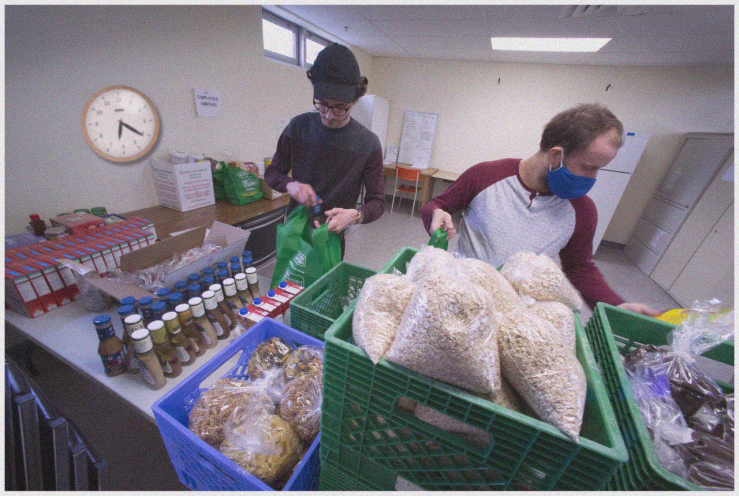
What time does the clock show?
6:21
